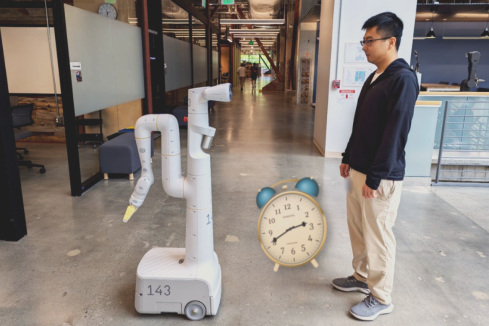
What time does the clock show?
2:41
